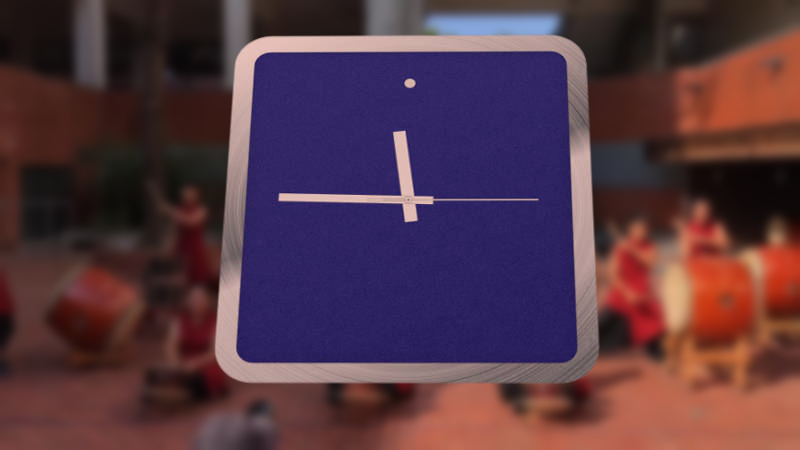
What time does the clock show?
11:45:15
